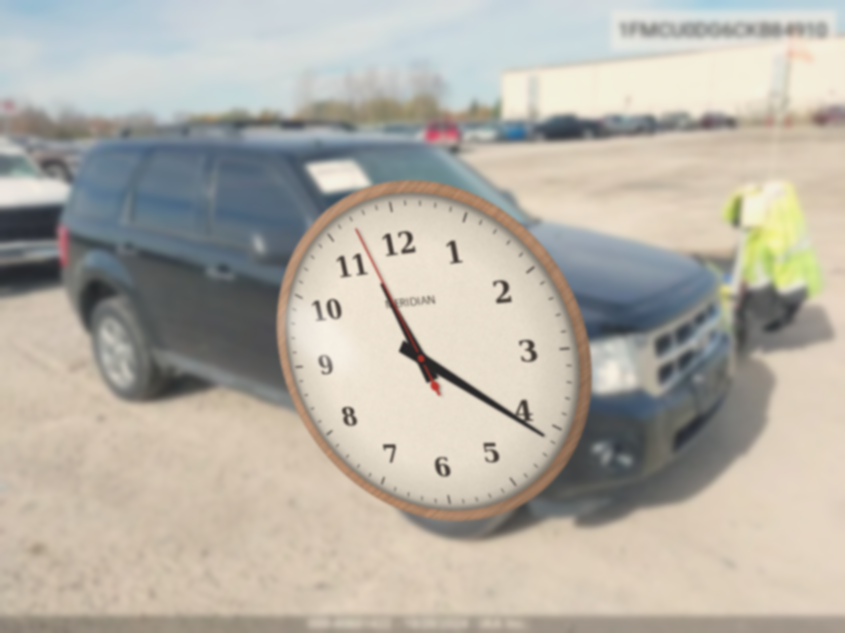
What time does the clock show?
11:20:57
